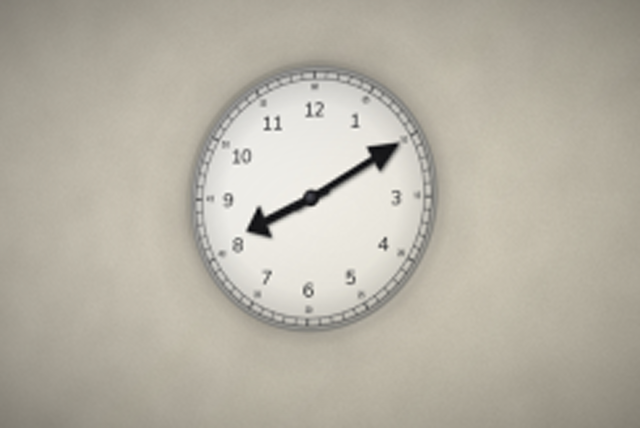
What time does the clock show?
8:10
